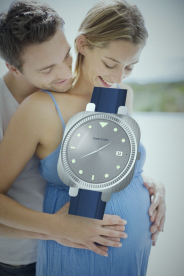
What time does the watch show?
1:40
